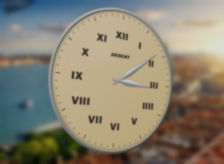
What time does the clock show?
3:09
